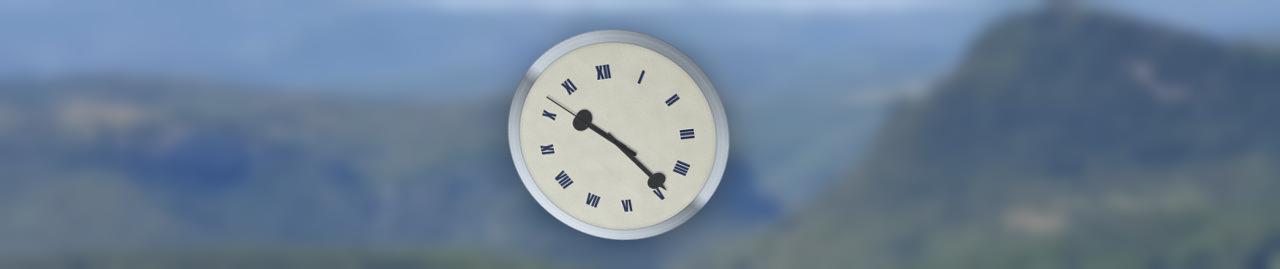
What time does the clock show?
10:23:52
